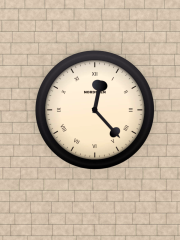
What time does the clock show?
12:23
